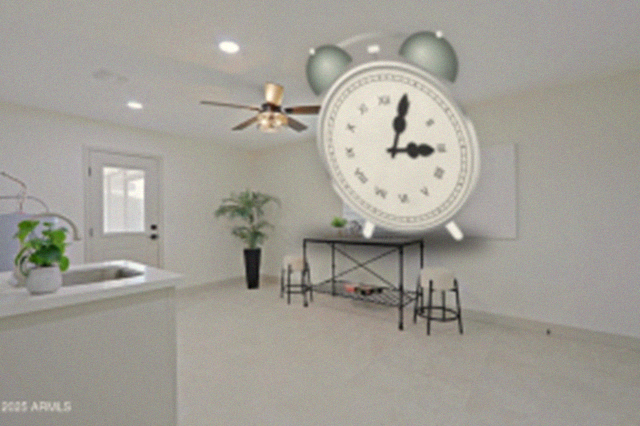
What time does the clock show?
3:04
